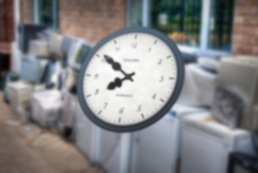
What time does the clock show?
7:51
